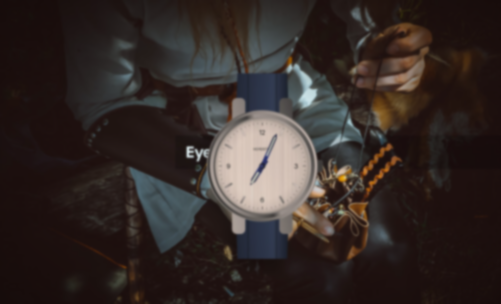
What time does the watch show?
7:04
